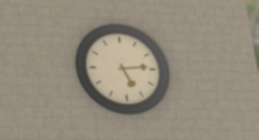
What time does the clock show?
5:14
